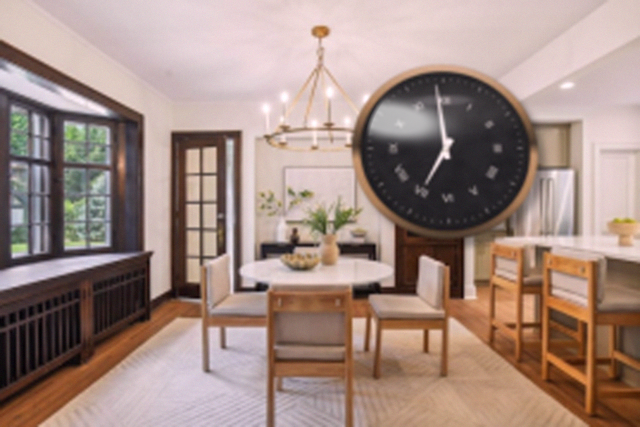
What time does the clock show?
6:59
